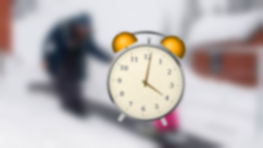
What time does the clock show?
4:01
